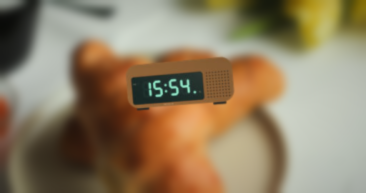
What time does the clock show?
15:54
